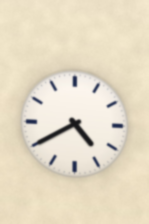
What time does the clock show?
4:40
